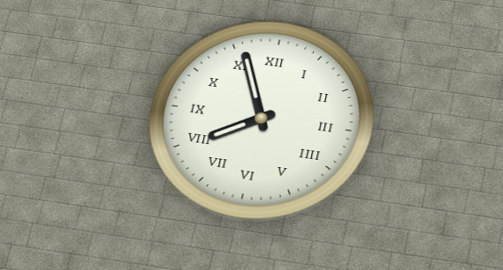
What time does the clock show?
7:56
